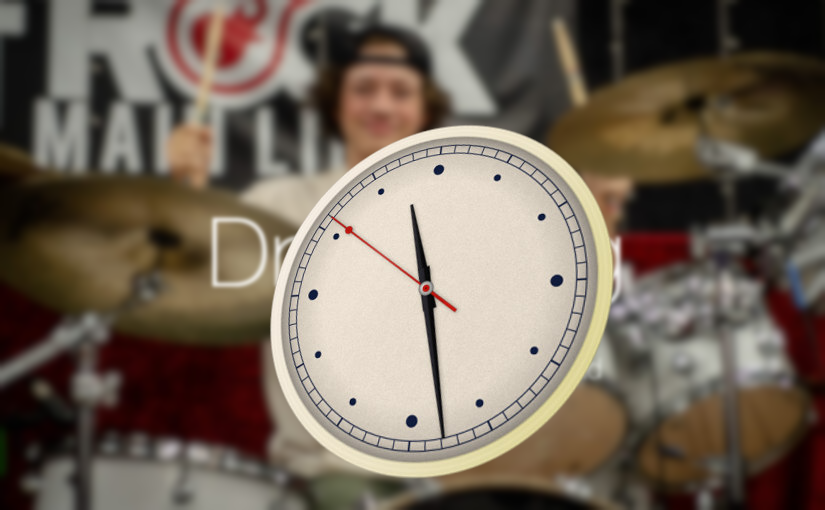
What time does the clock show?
11:27:51
